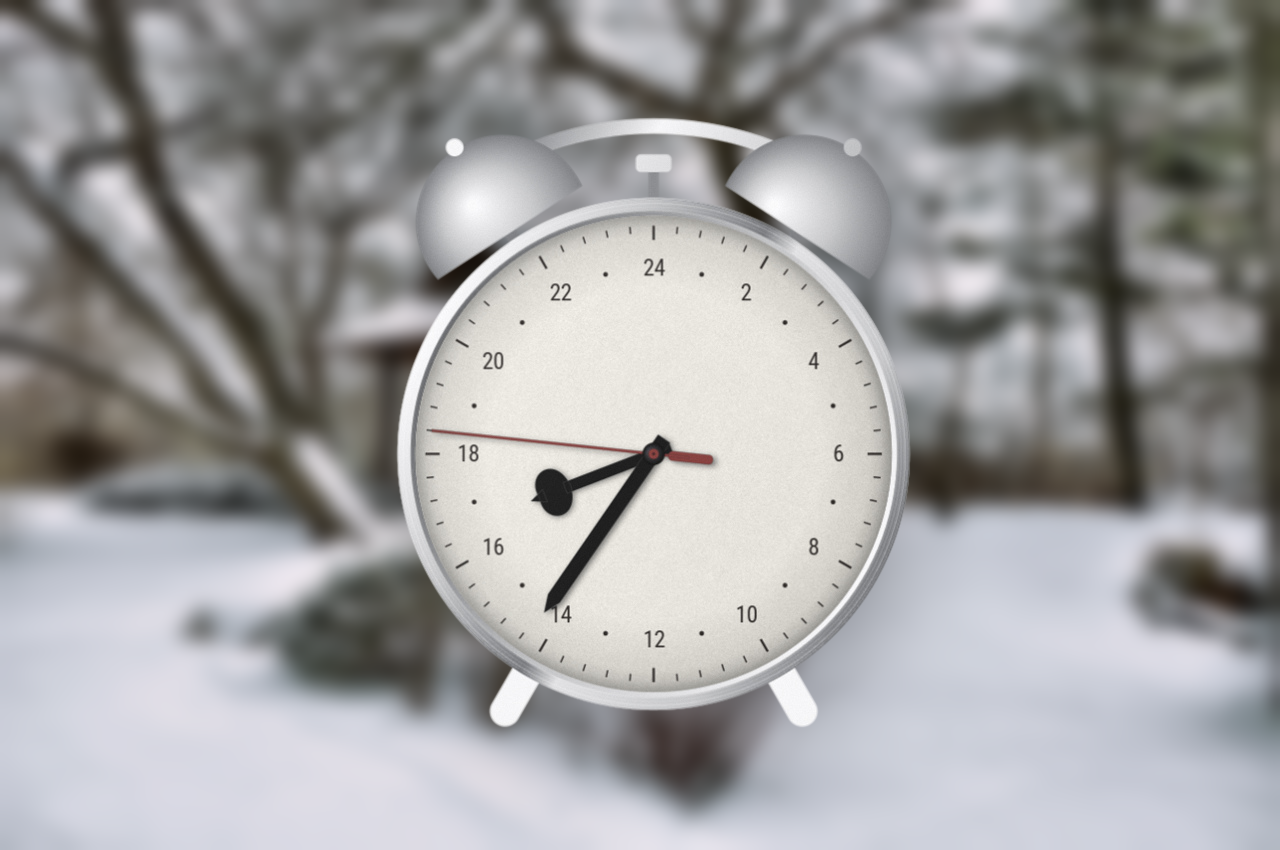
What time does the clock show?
16:35:46
